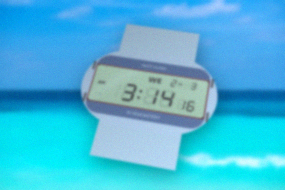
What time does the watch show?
3:14
